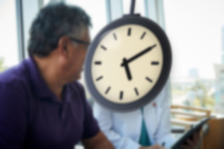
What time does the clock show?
5:10
